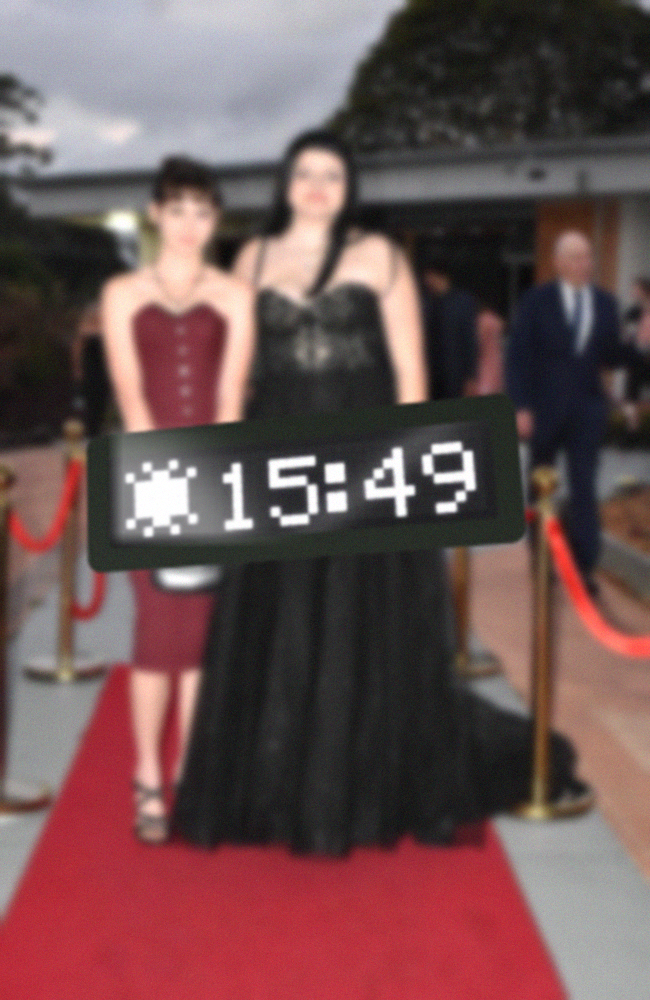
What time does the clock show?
15:49
